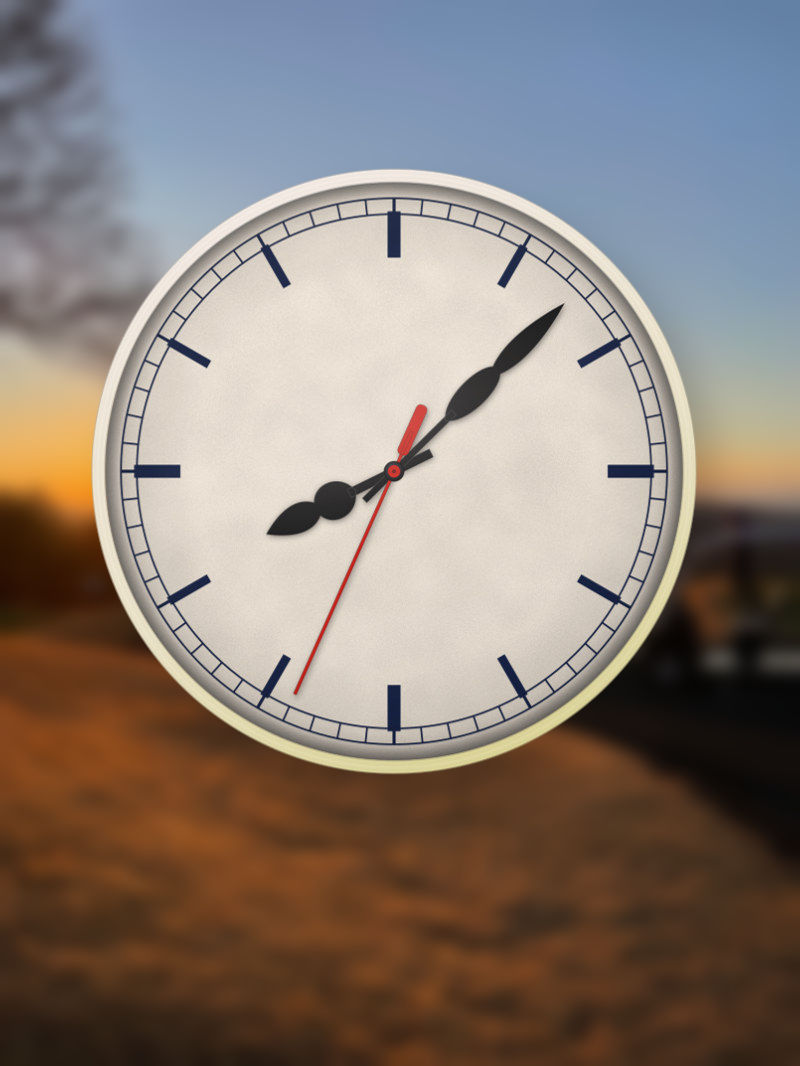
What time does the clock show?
8:07:34
